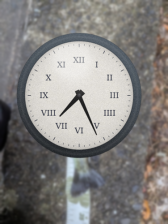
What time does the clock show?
7:26
